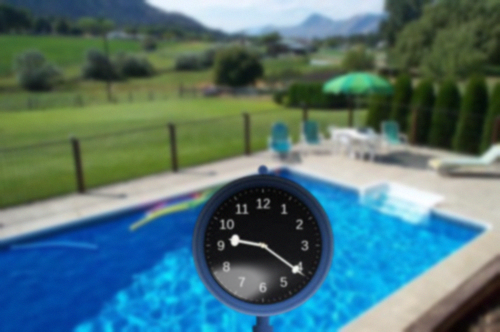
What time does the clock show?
9:21
